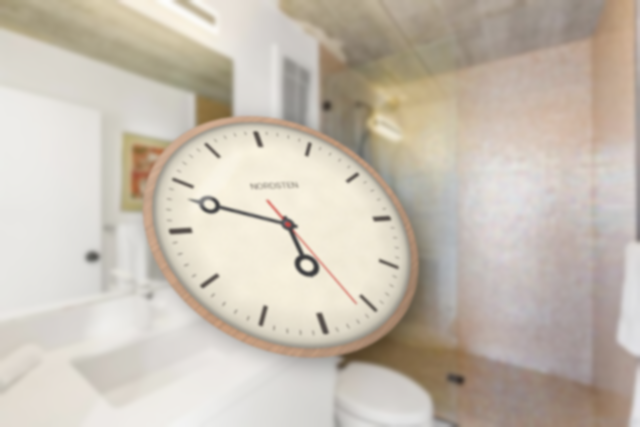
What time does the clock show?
5:48:26
